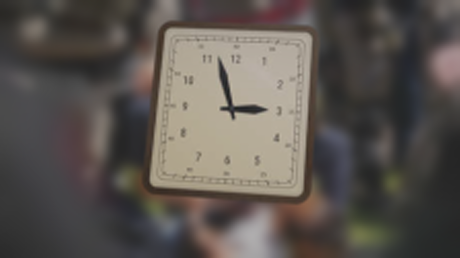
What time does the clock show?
2:57
